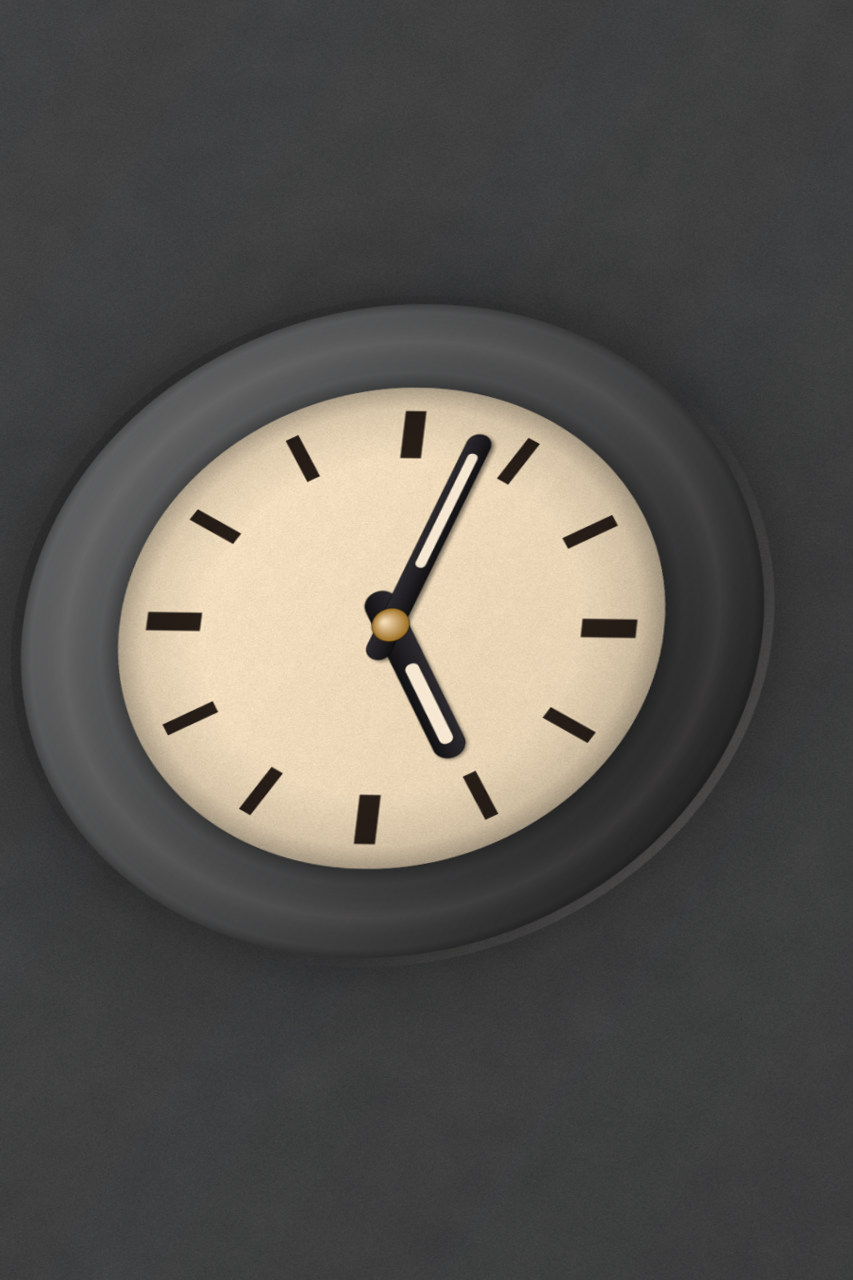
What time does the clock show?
5:03
